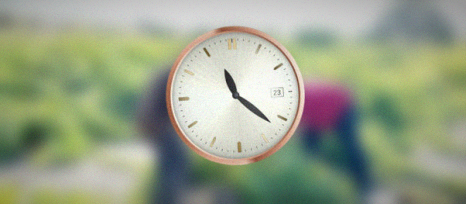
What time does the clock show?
11:22
